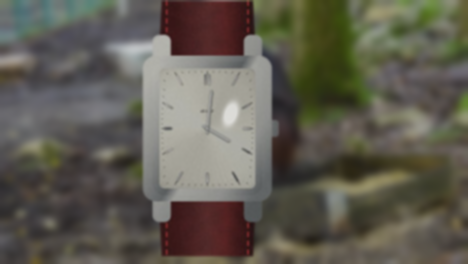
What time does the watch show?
4:01
